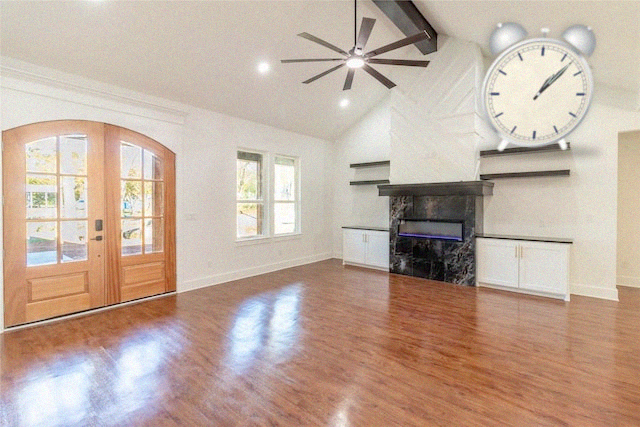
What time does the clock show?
1:07
